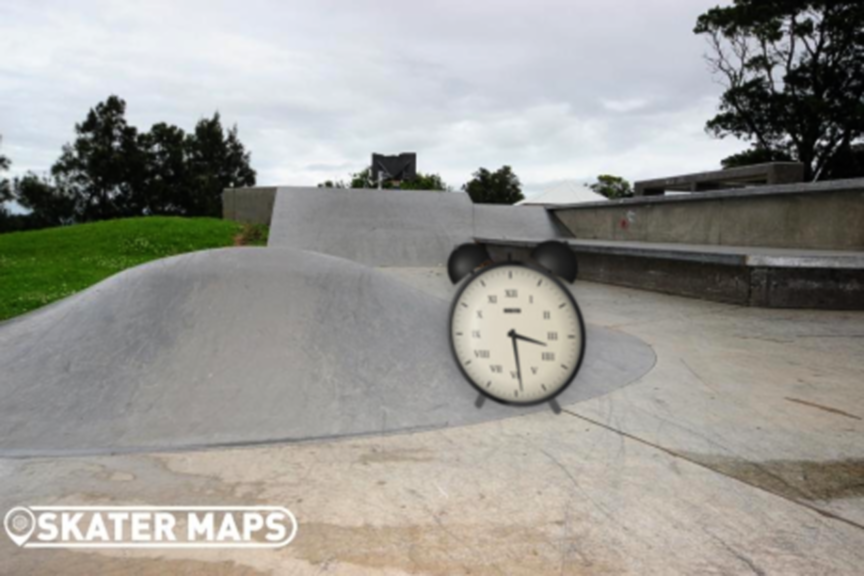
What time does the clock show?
3:29
